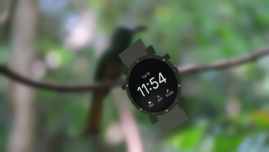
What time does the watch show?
11:54
